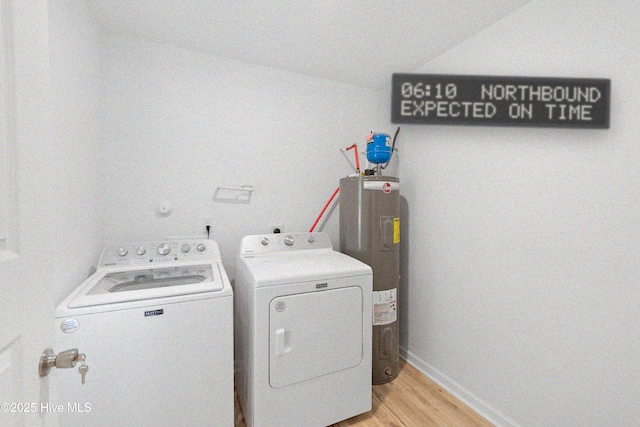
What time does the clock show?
6:10
